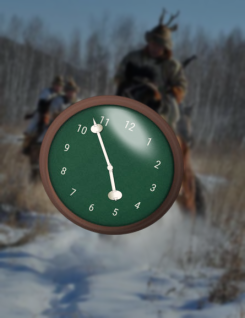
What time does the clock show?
4:53
